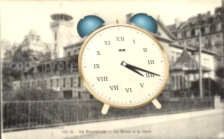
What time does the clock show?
4:19
